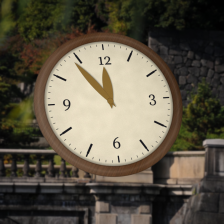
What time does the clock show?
11:54
